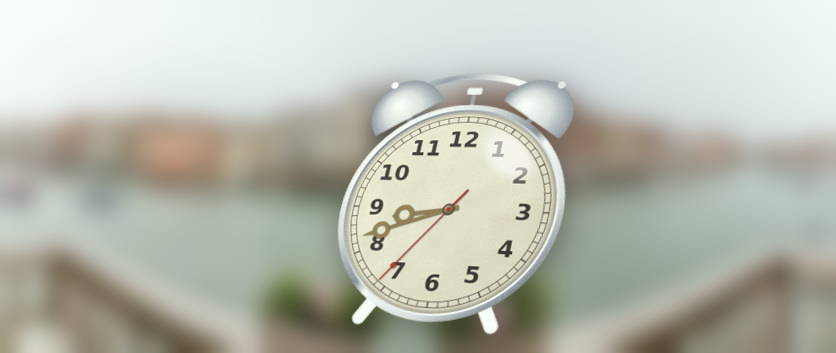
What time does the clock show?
8:41:36
